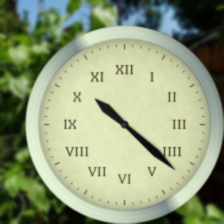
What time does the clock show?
10:22
